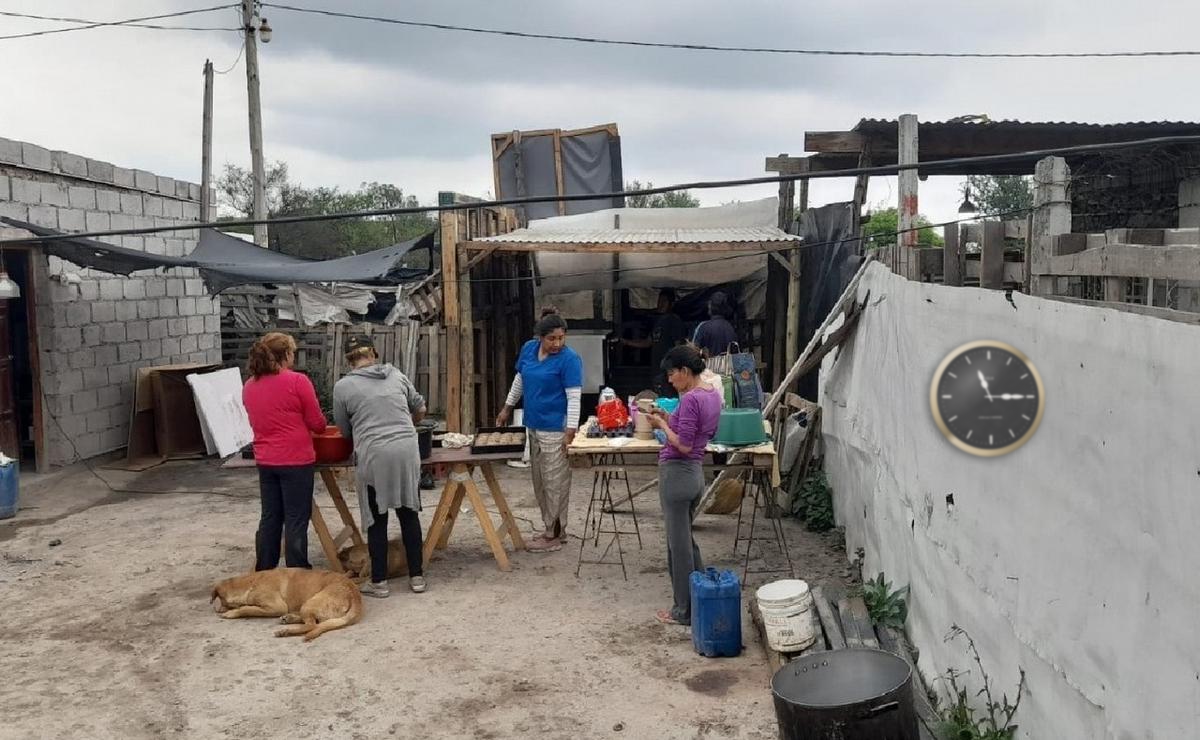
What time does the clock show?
11:15
